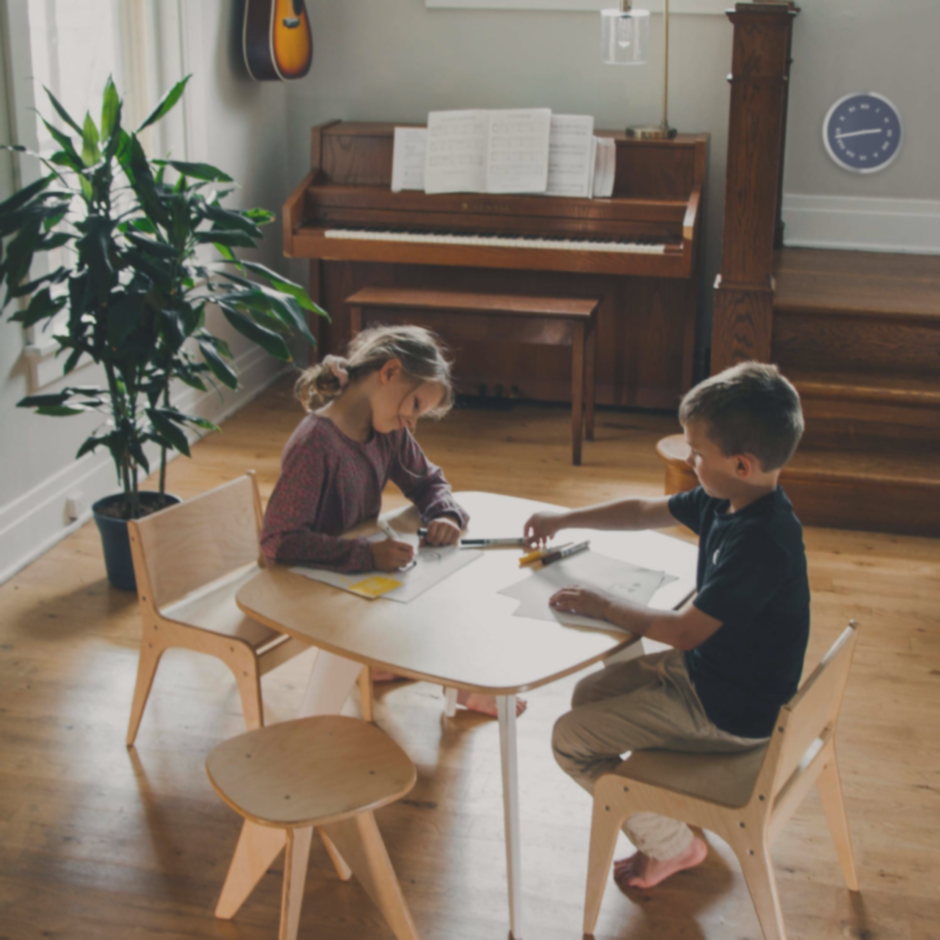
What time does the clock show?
2:43
